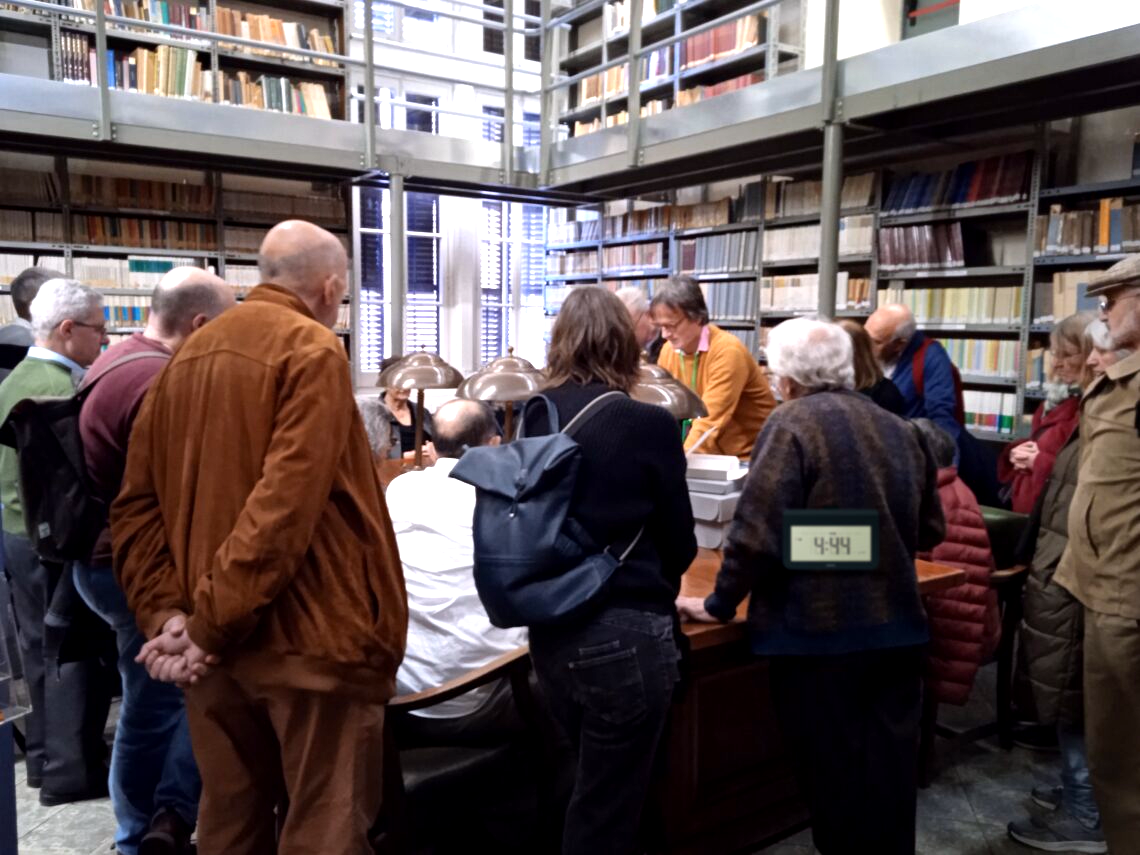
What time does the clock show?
4:44
